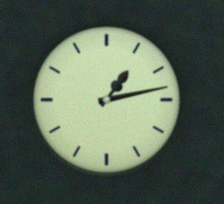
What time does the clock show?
1:13
